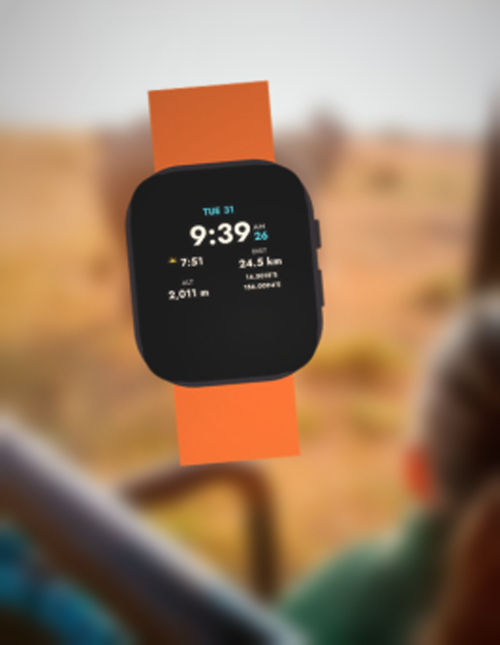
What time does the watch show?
9:39
